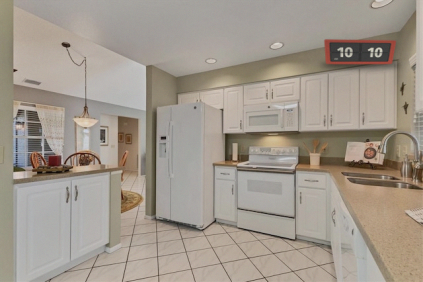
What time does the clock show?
10:10
